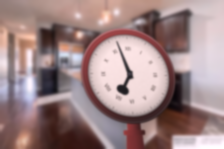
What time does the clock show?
6:57
